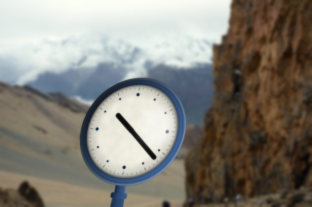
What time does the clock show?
10:22
